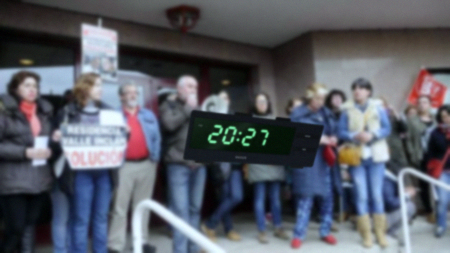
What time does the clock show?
20:27
